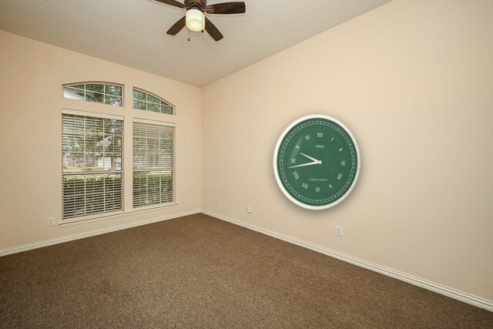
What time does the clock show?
9:43
